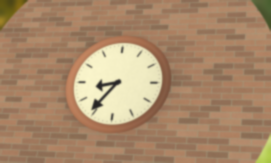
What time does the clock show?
8:36
